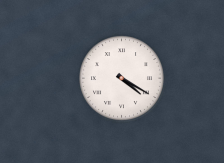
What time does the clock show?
4:20
